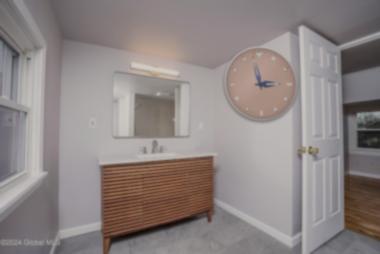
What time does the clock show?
2:58
